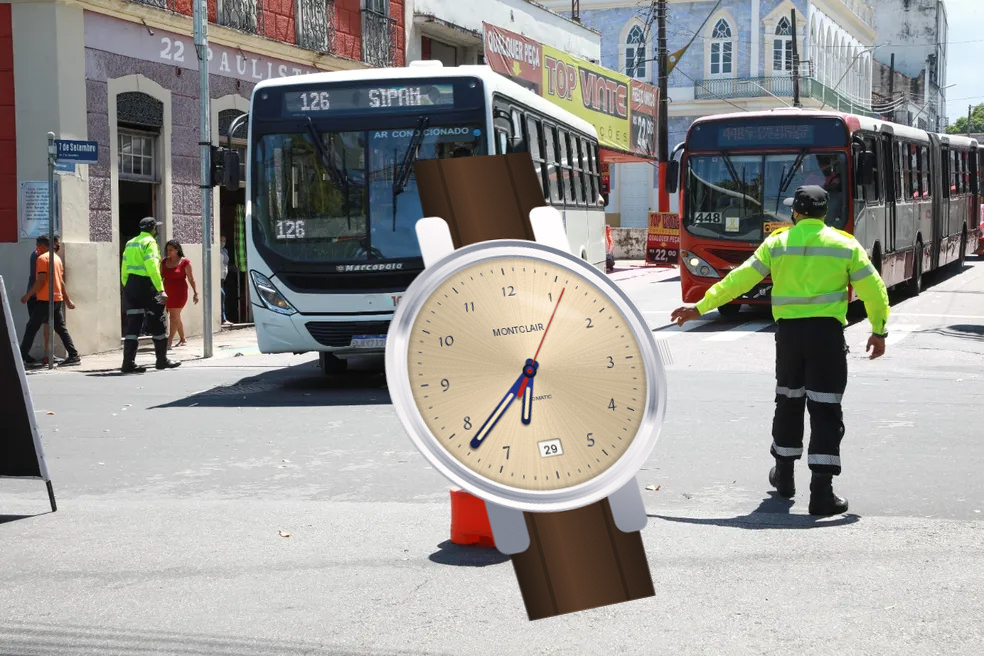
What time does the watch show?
6:38:06
